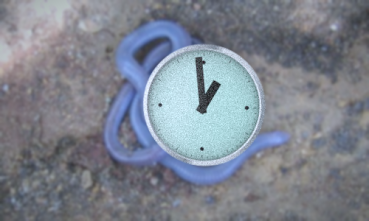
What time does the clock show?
12:59
